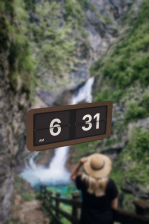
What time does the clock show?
6:31
